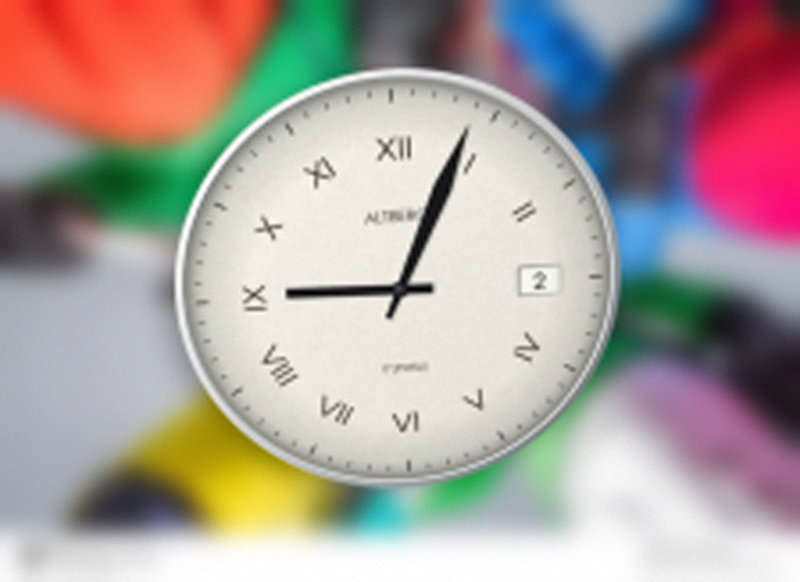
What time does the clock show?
9:04
